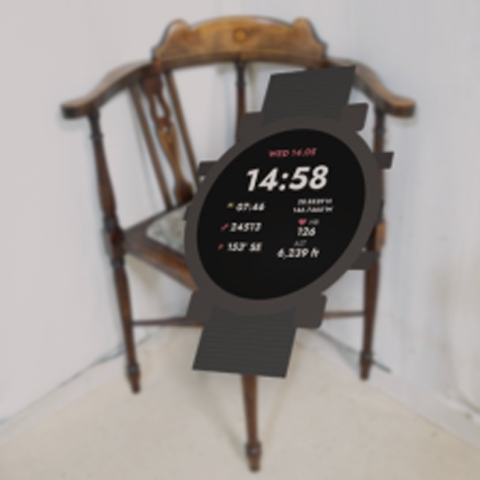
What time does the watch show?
14:58
